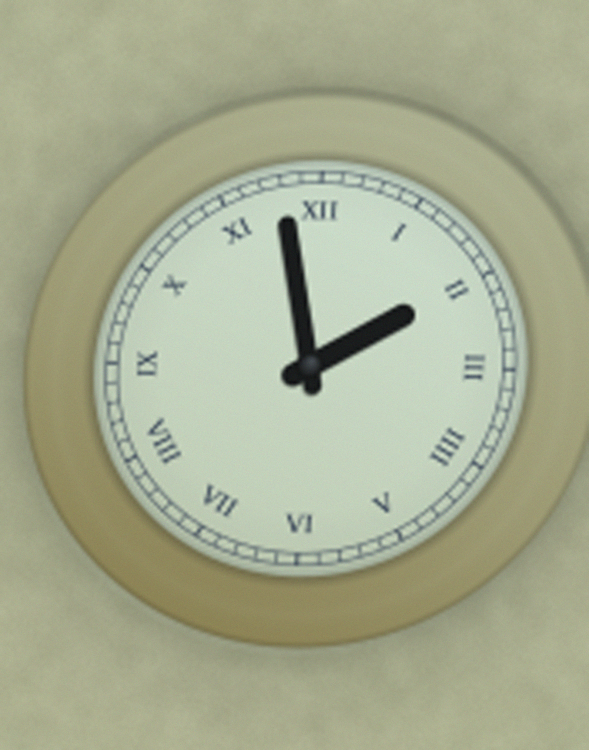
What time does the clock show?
1:58
